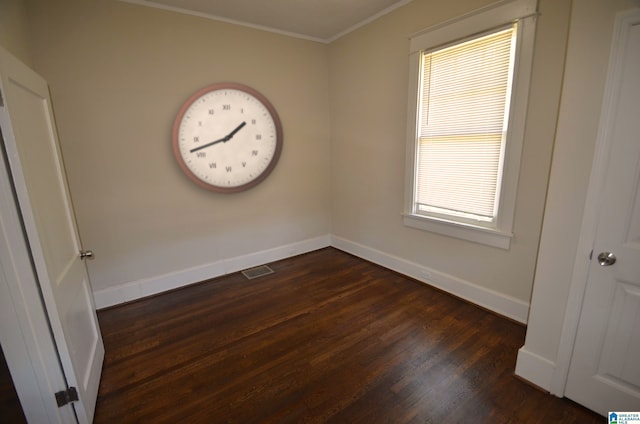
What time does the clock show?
1:42
